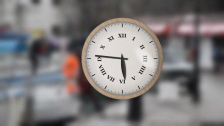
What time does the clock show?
5:46
